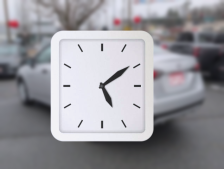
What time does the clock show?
5:09
